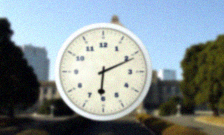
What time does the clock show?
6:11
